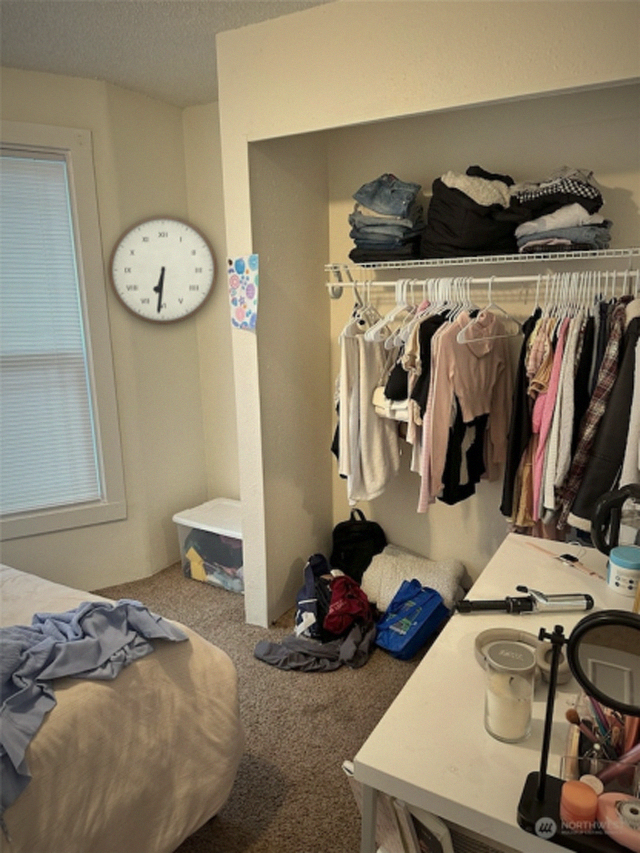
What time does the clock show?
6:31
